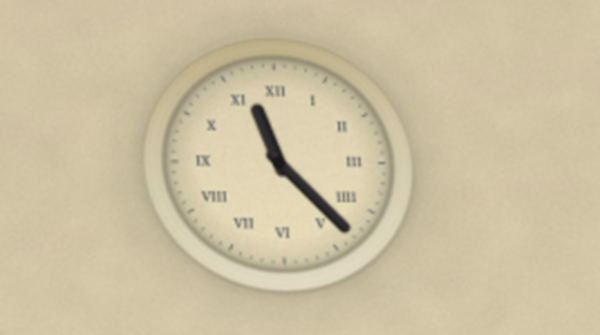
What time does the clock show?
11:23
